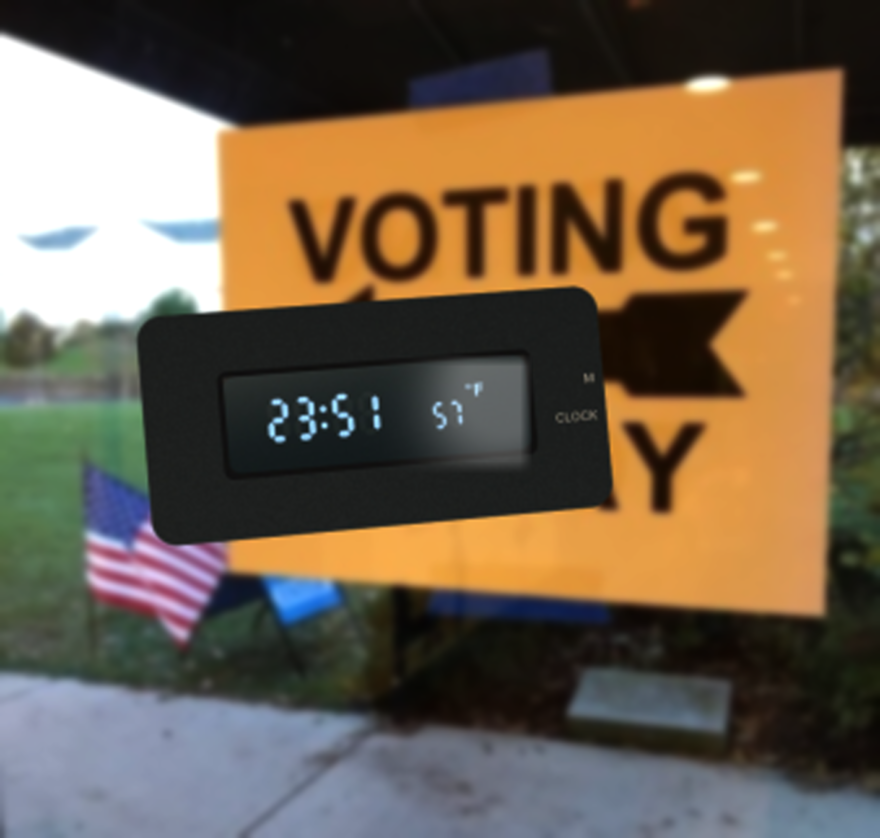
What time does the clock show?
23:51
